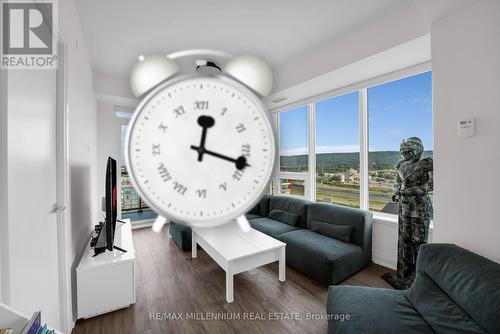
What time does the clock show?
12:18
